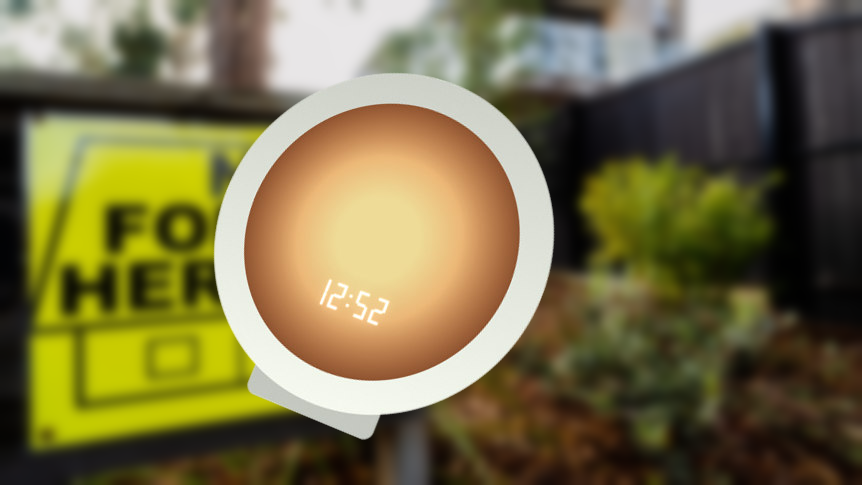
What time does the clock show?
12:52
